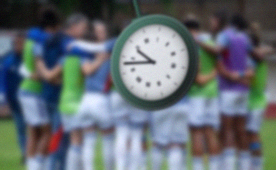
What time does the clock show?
10:48
